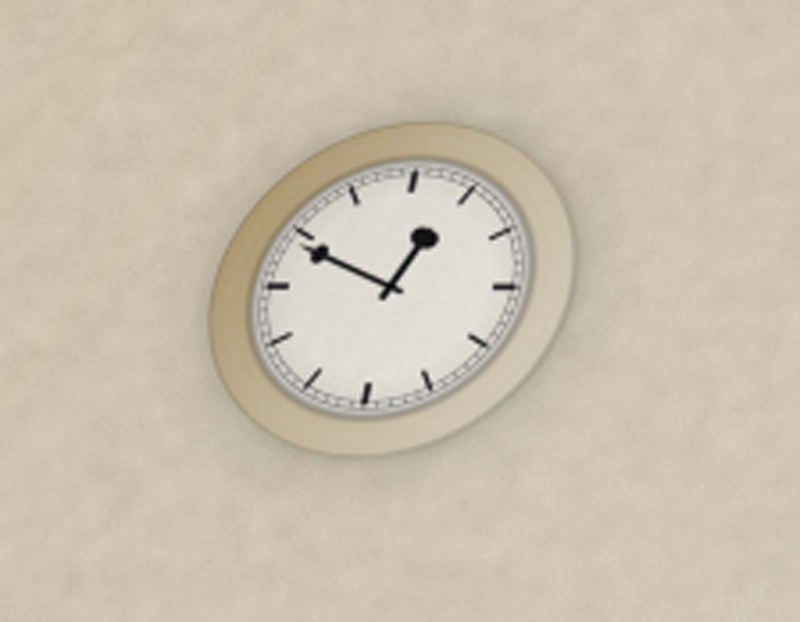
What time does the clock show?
12:49
